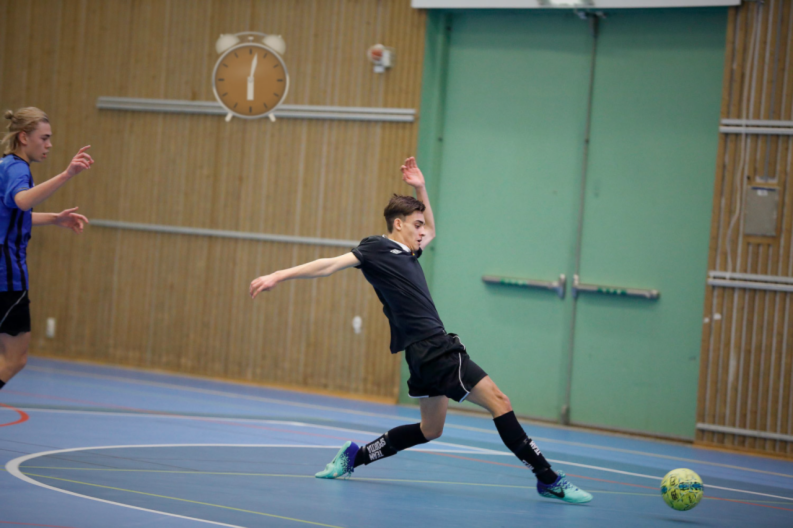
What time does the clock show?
6:02
